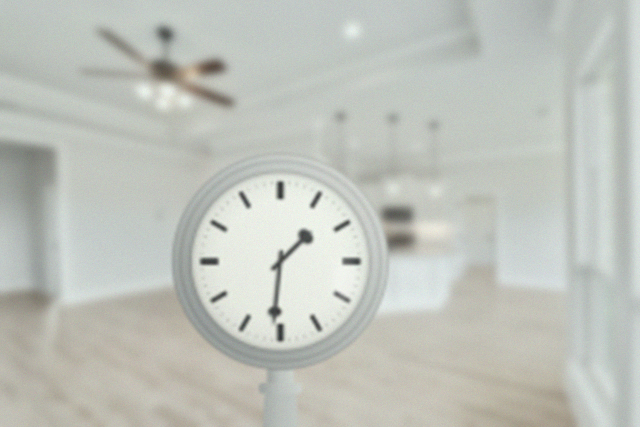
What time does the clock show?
1:31
